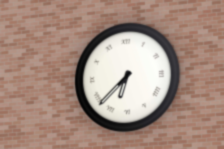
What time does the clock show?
6:38
